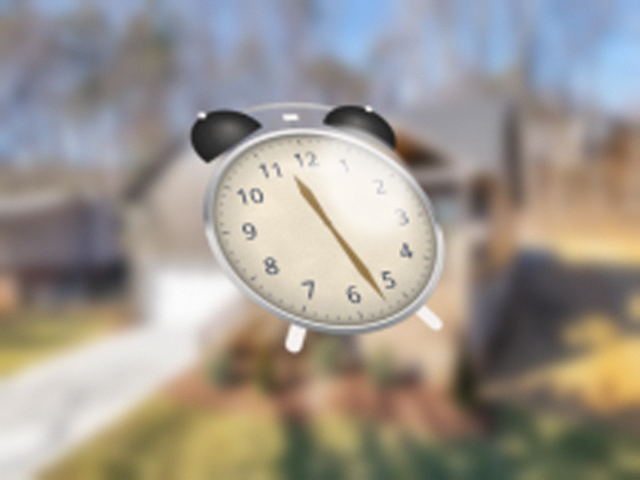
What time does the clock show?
11:27
